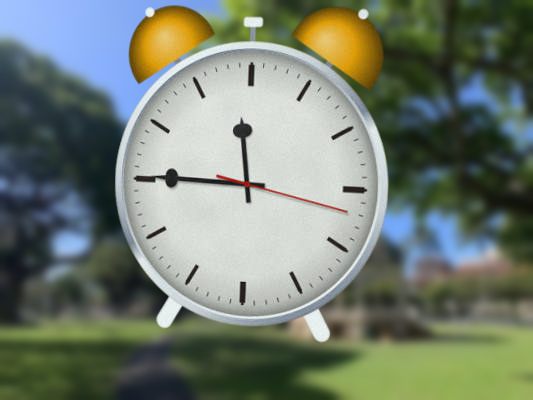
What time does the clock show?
11:45:17
